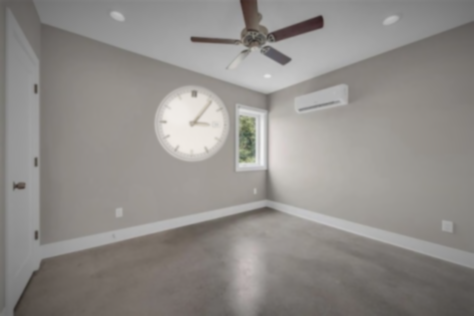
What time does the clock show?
3:06
